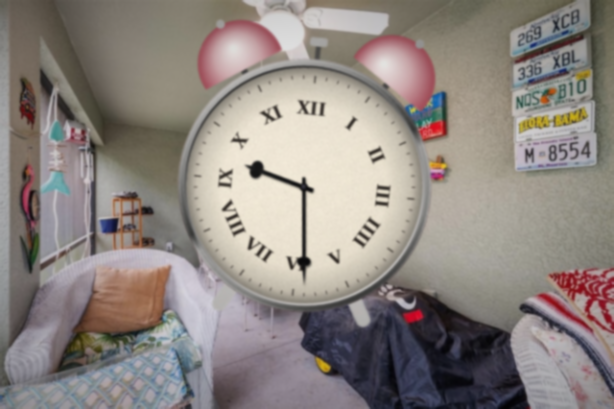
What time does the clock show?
9:29
